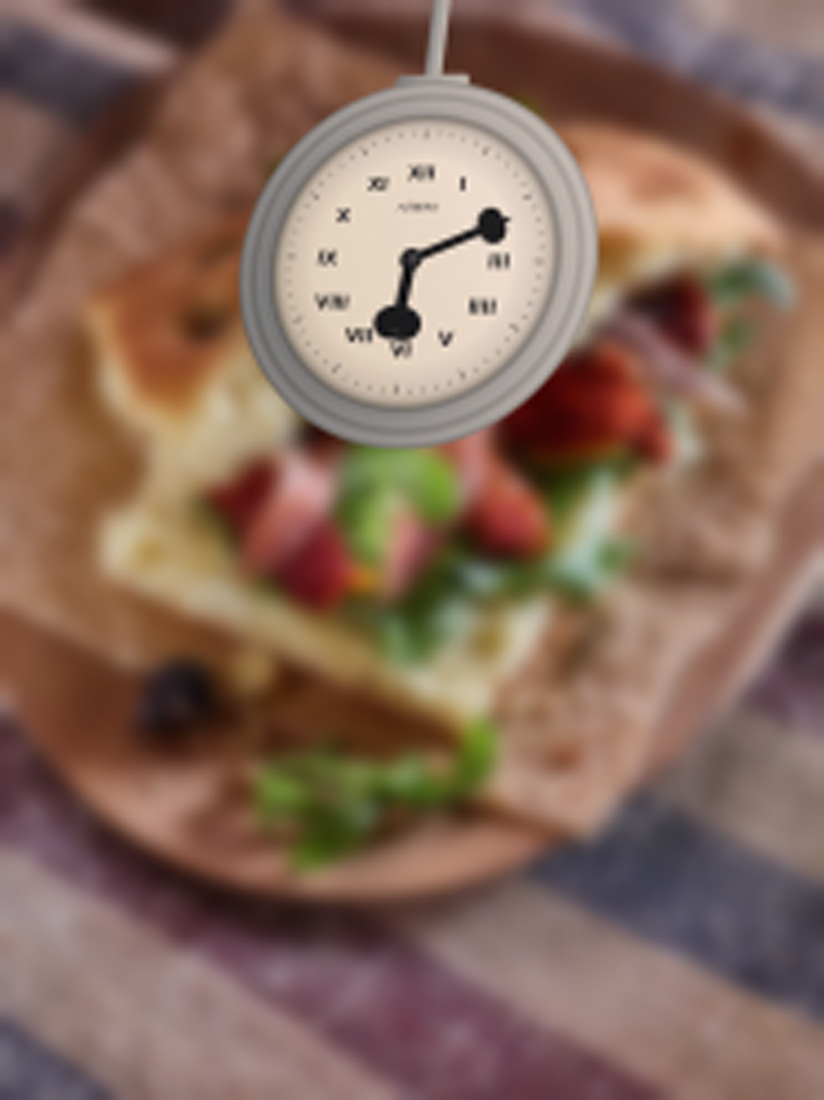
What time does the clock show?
6:11
